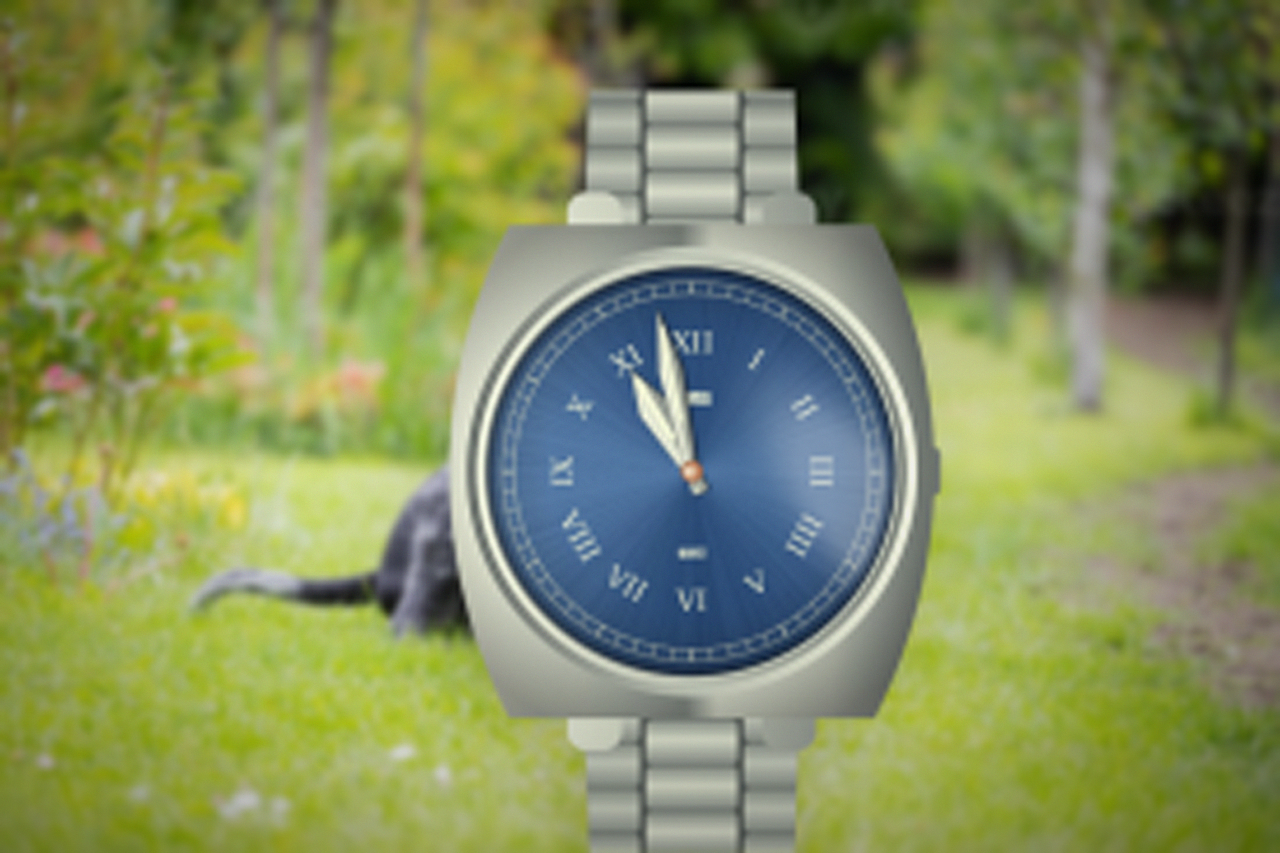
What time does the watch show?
10:58
